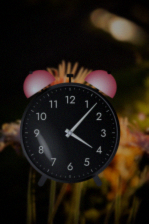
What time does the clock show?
4:07
